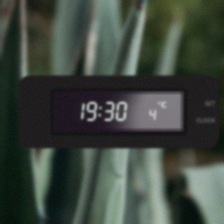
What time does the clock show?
19:30
